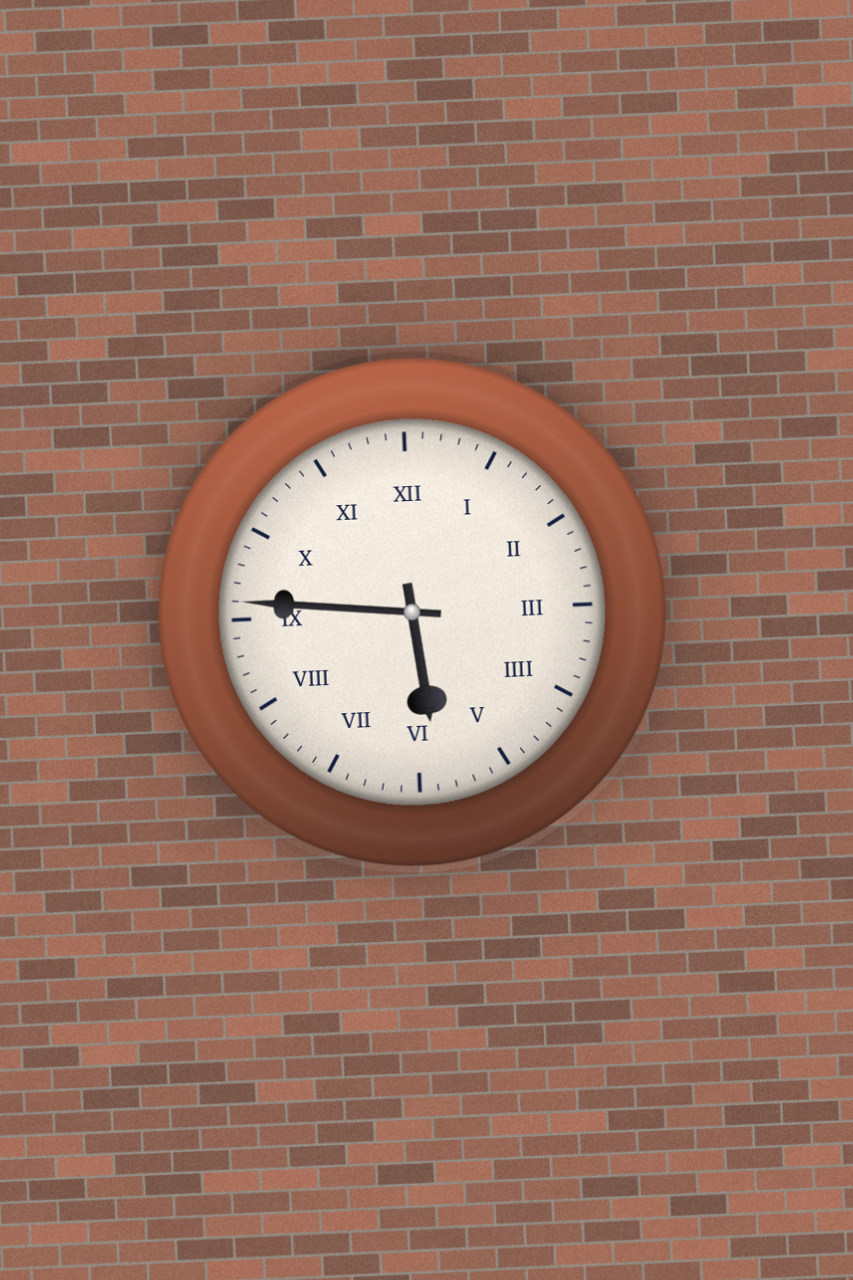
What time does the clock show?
5:46
